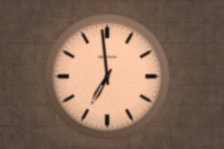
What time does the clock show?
6:59
